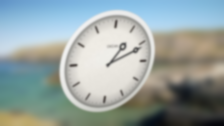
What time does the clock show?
1:11
